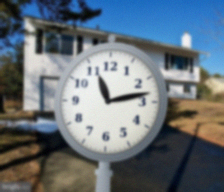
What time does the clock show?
11:13
